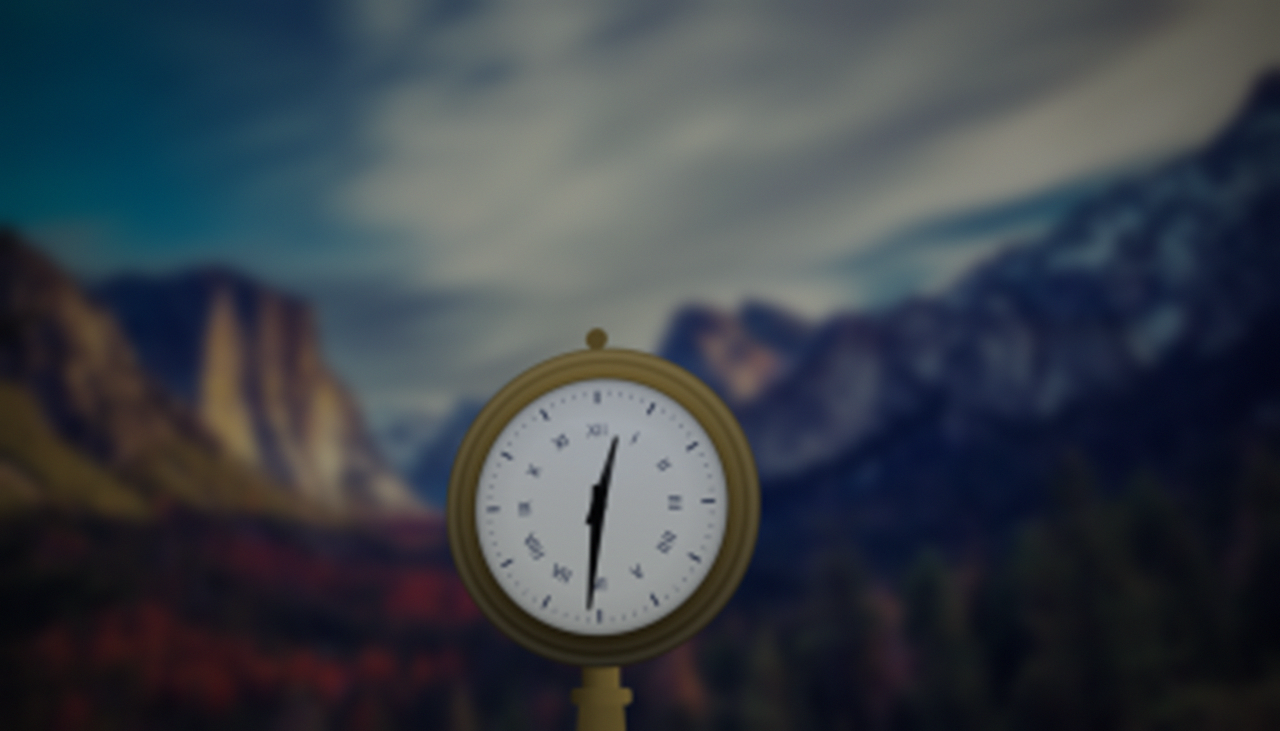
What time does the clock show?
12:31
